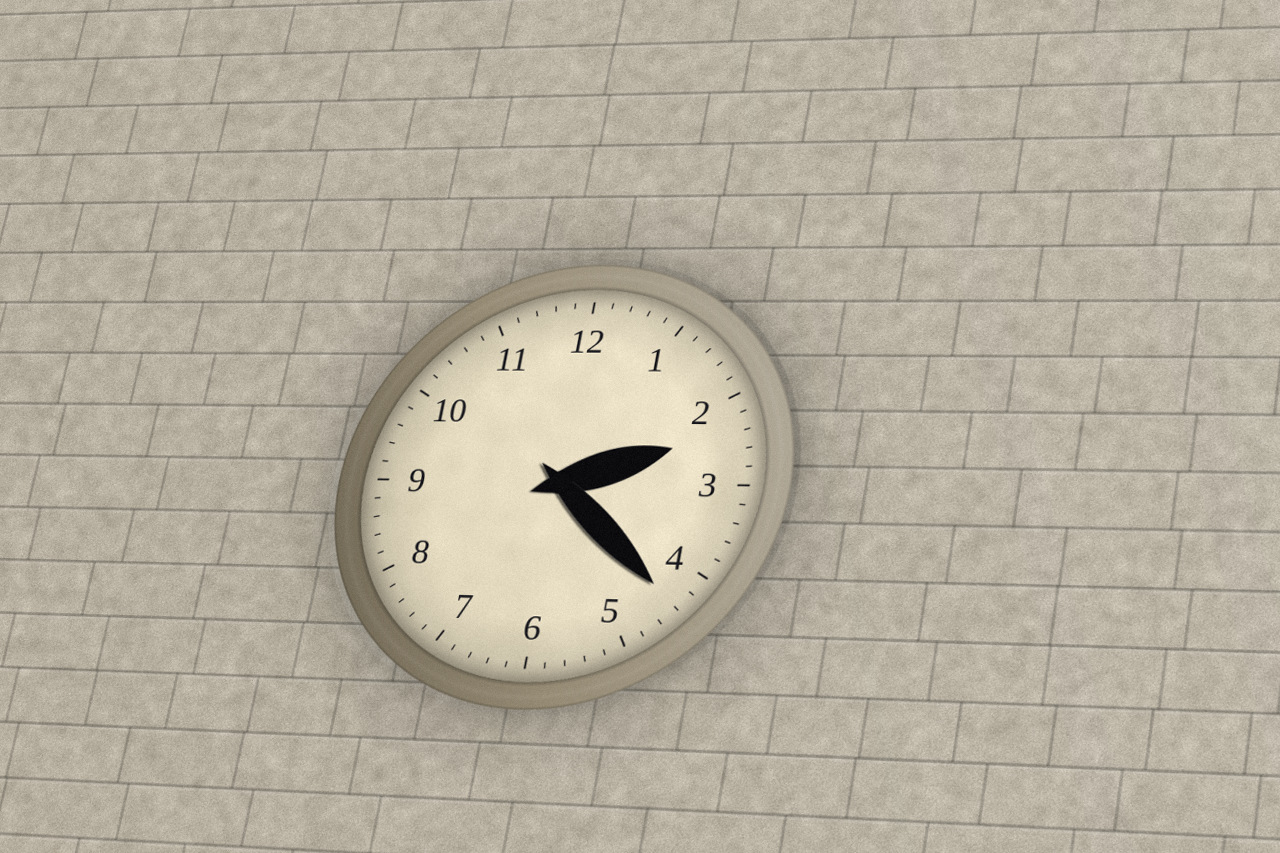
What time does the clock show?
2:22
